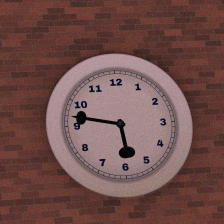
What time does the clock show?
5:47
